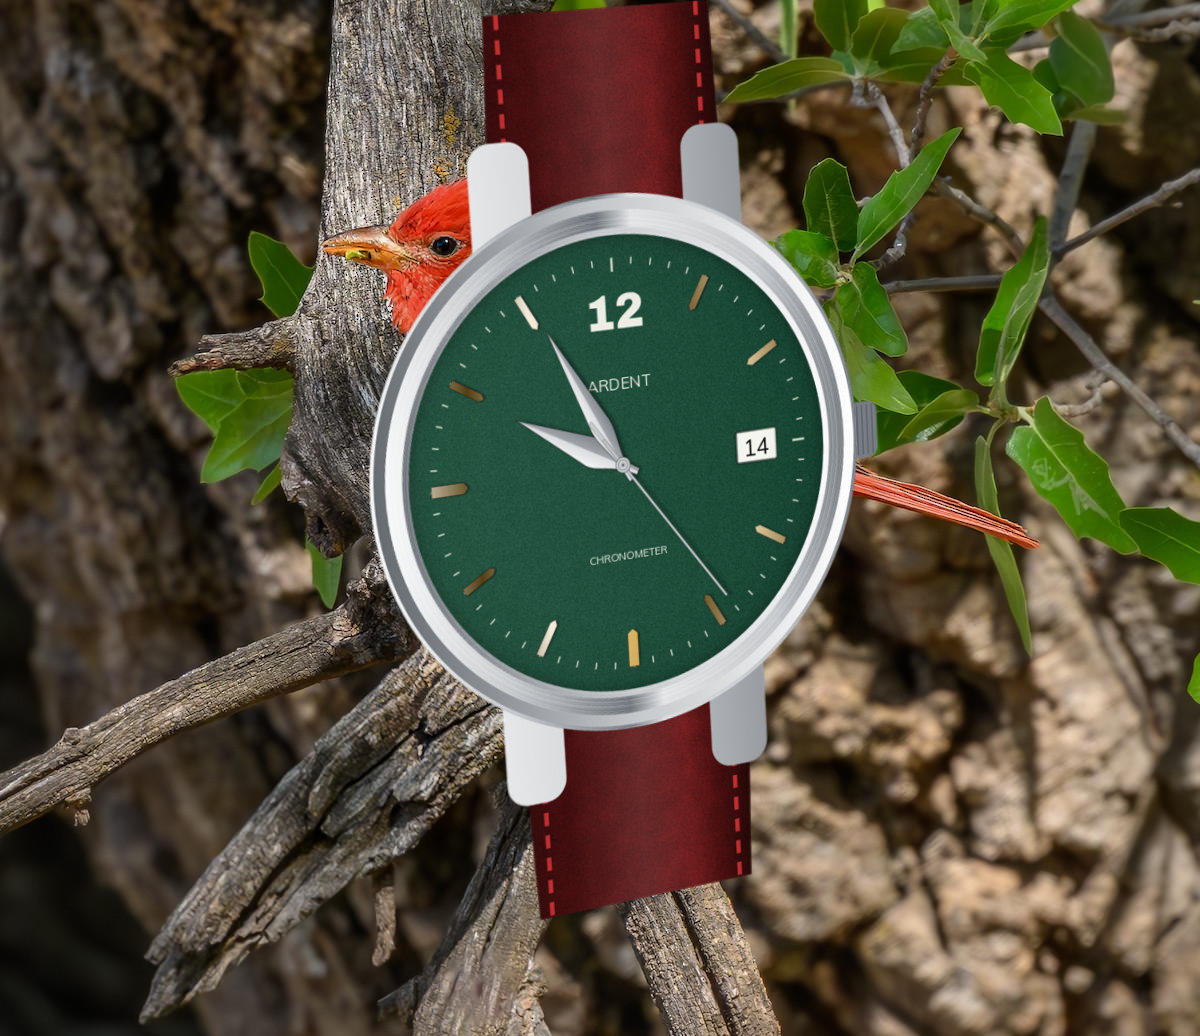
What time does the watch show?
9:55:24
